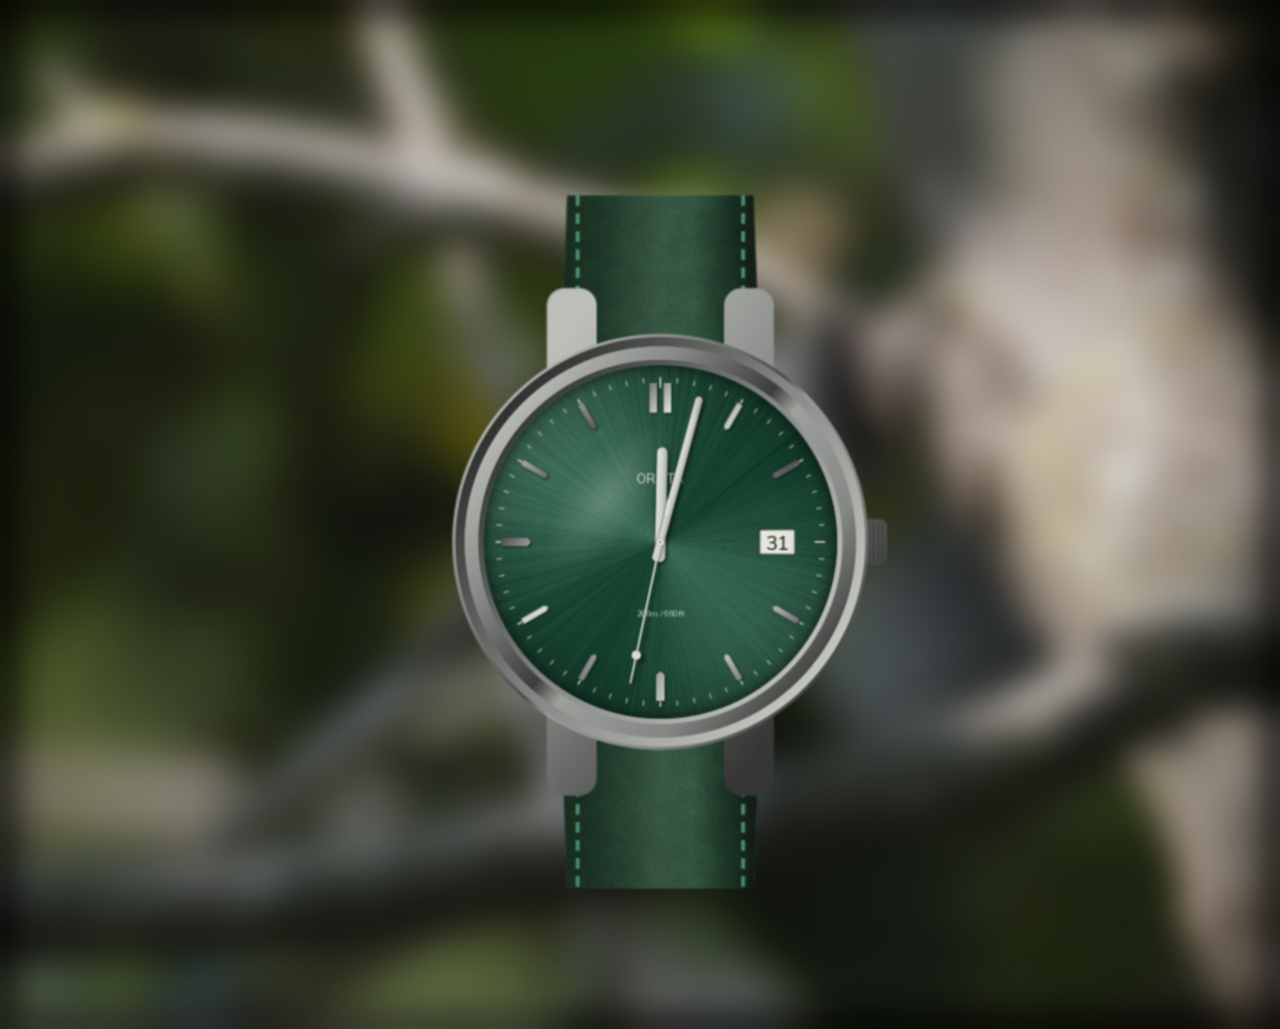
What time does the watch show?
12:02:32
